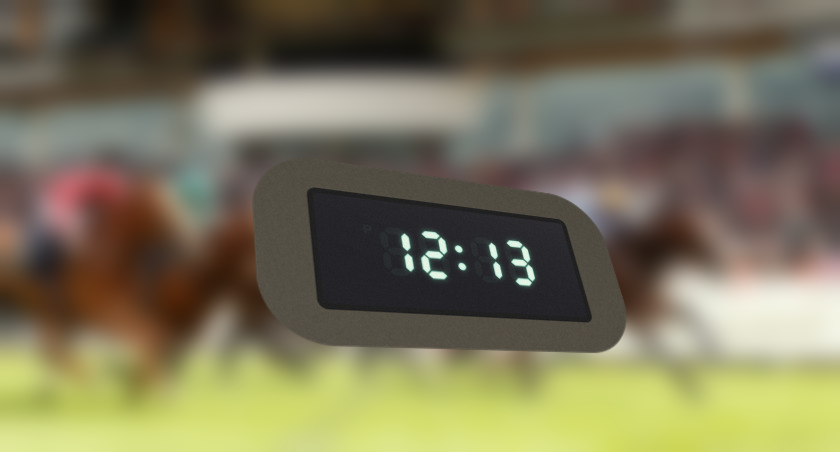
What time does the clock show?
12:13
